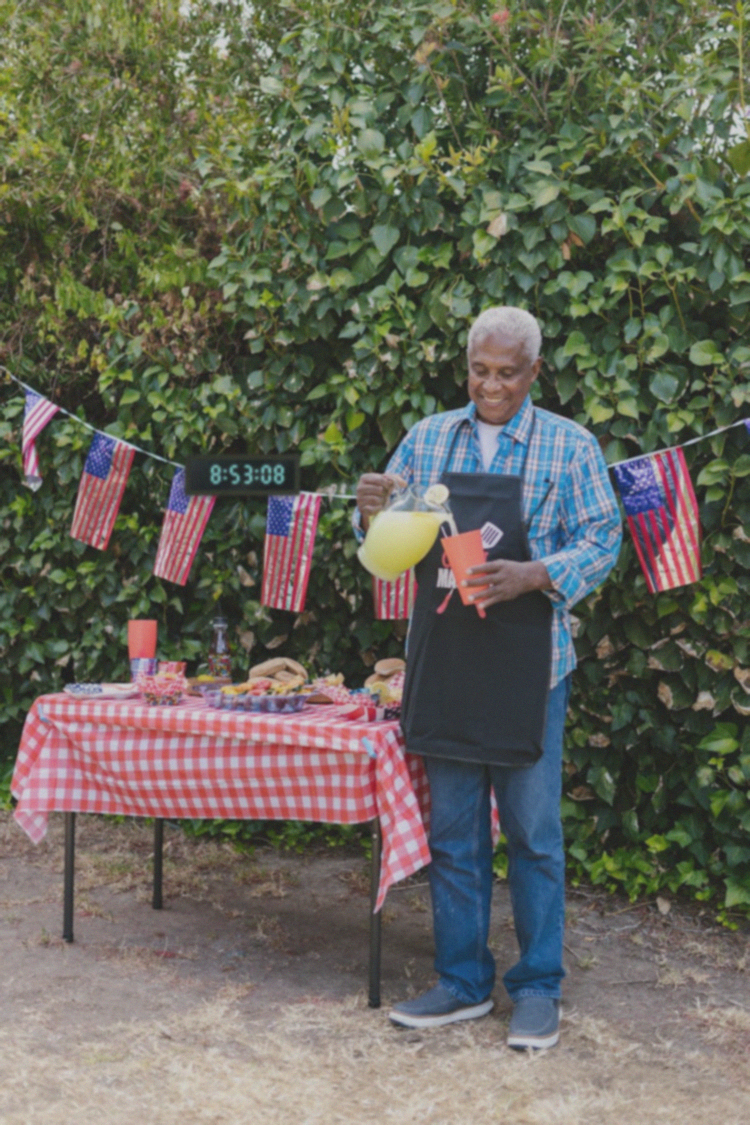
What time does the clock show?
8:53:08
